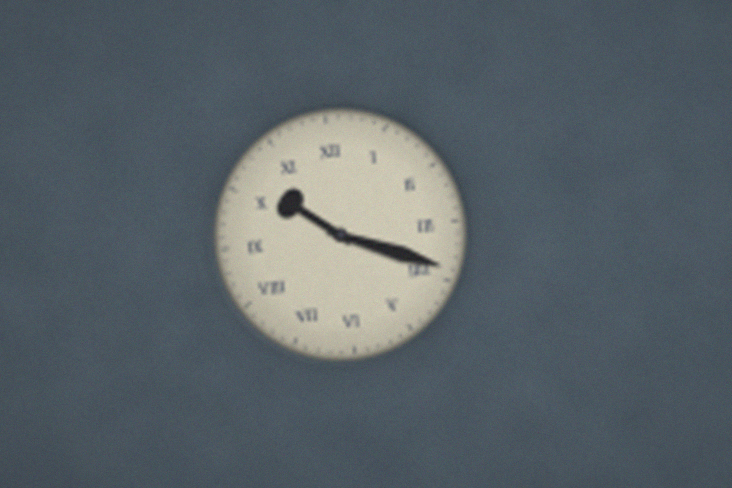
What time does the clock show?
10:19
